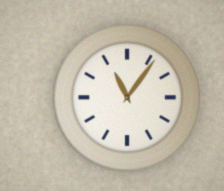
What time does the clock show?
11:06
